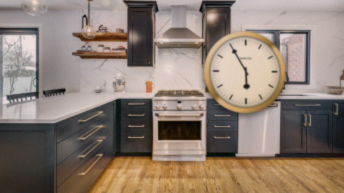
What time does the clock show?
5:55
